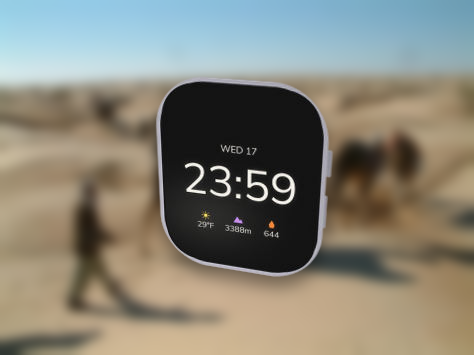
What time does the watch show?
23:59
